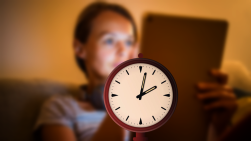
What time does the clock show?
2:02
